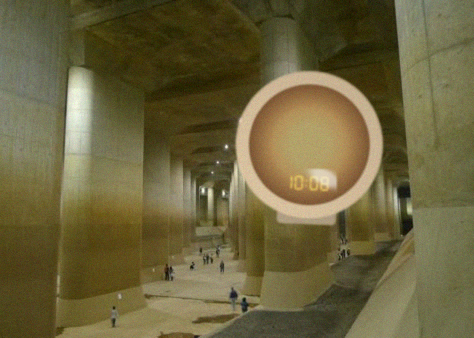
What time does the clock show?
10:08
